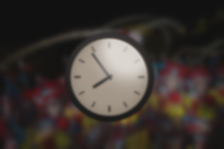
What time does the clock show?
7:54
